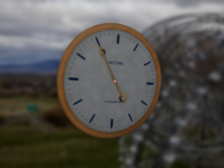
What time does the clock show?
4:55
